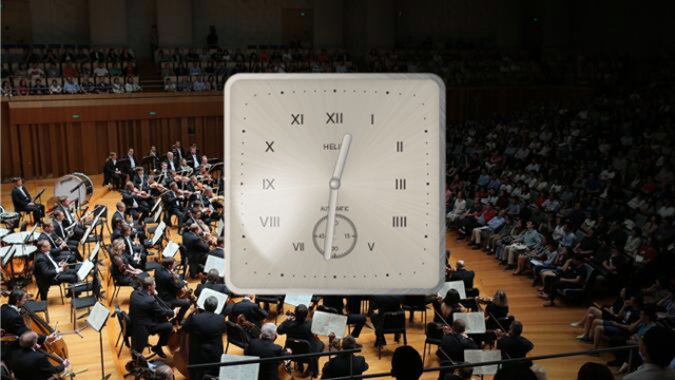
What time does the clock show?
12:31
